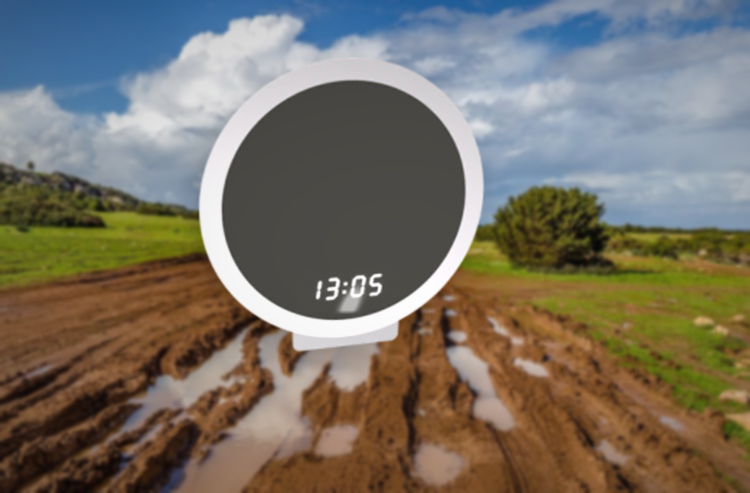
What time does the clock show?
13:05
